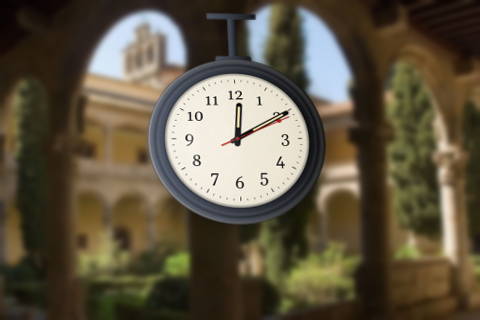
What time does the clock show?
12:10:11
